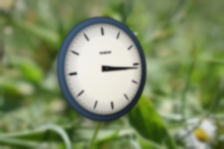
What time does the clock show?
3:16
